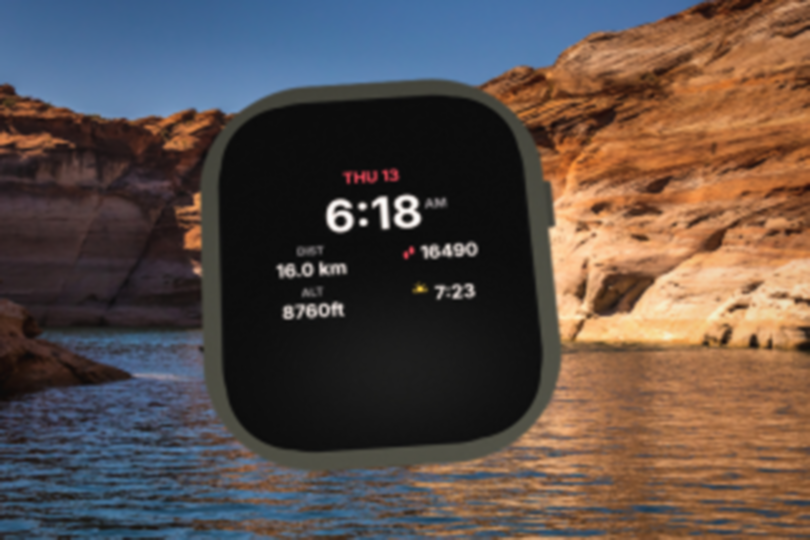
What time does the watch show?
6:18
